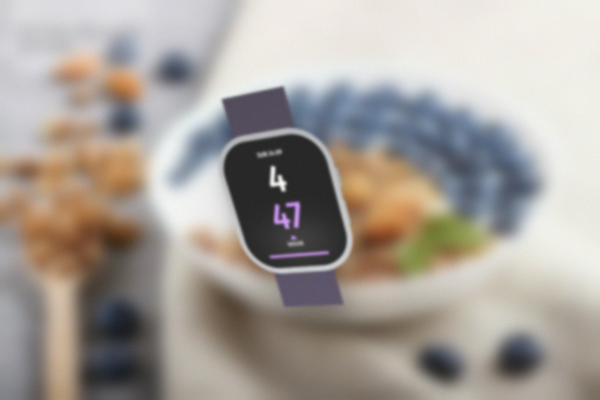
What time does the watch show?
4:47
